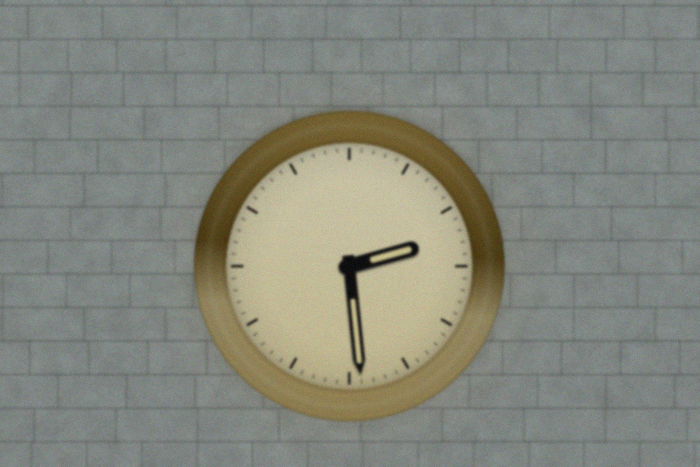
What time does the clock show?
2:29
